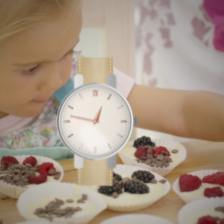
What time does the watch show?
12:47
